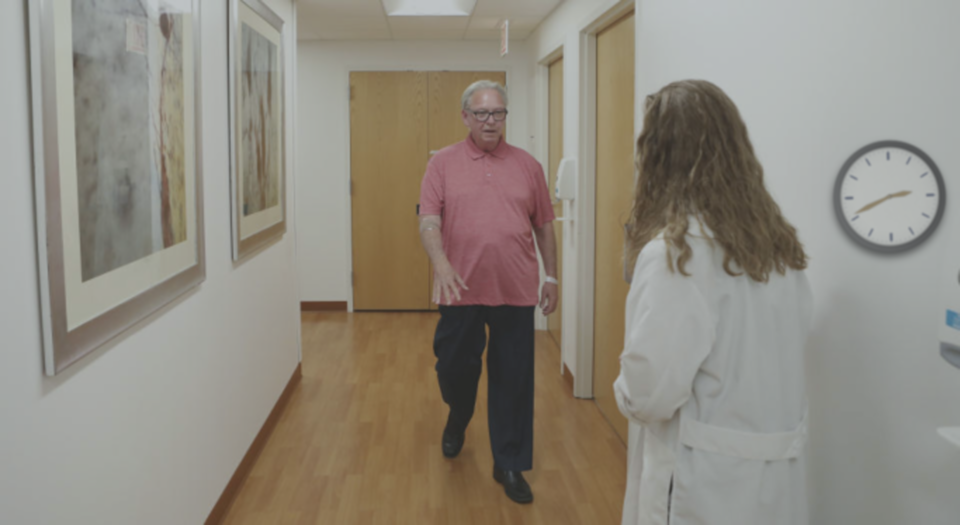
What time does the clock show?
2:41
